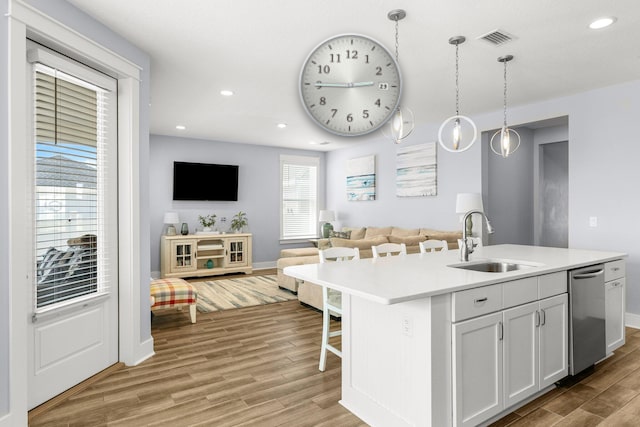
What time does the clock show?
2:45
